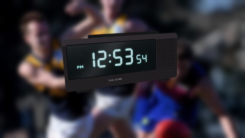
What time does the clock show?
12:53:54
